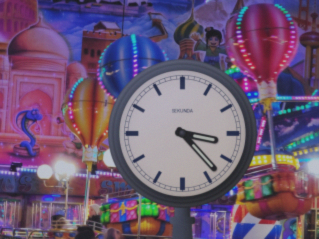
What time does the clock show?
3:23
